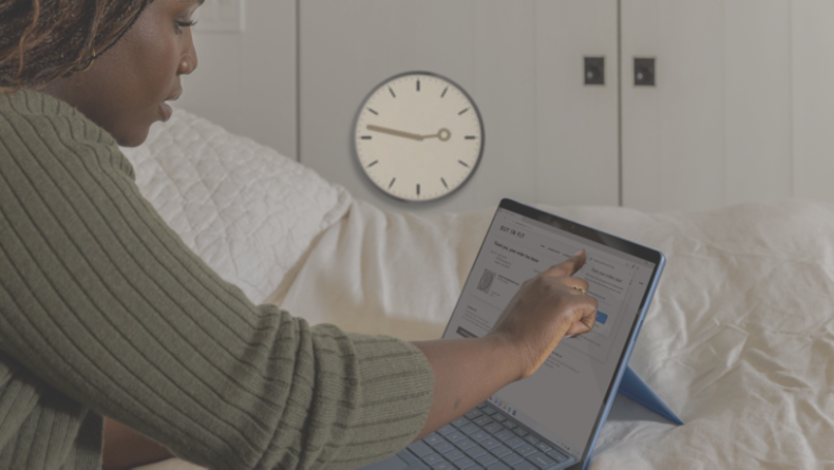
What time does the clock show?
2:47
